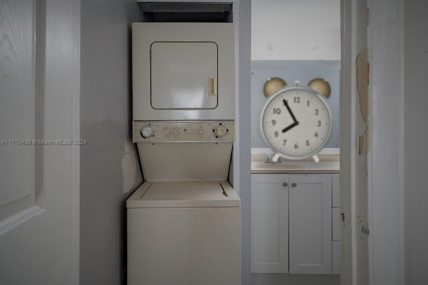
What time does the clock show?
7:55
